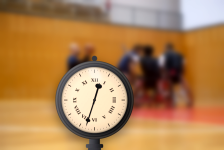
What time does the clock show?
12:33
